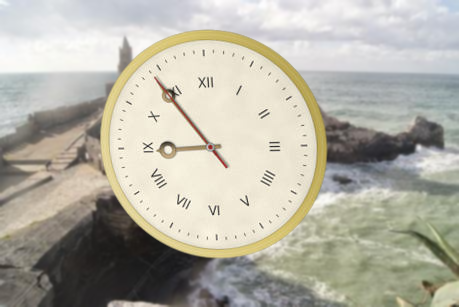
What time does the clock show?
8:53:54
